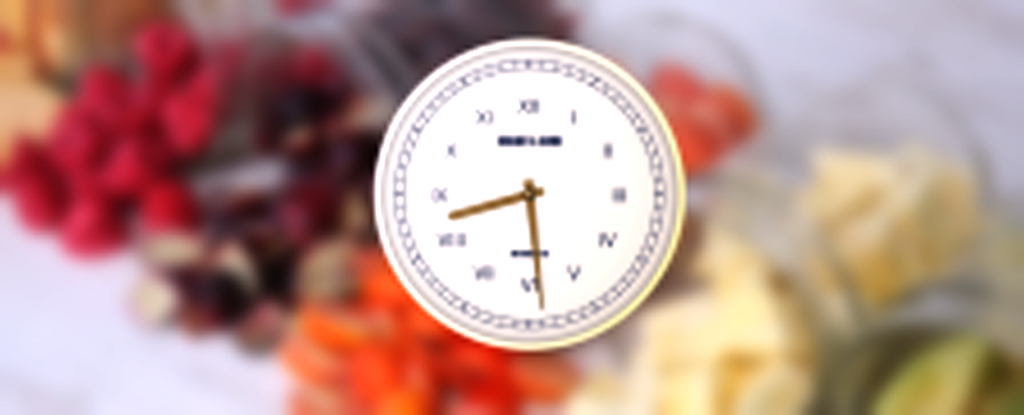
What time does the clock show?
8:29
